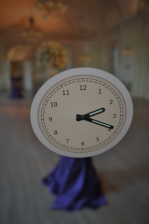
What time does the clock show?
2:19
